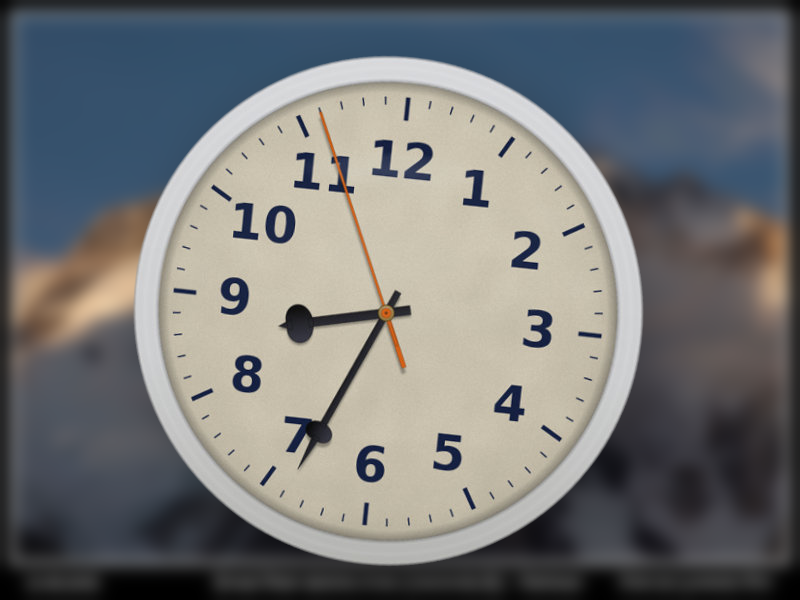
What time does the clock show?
8:33:56
